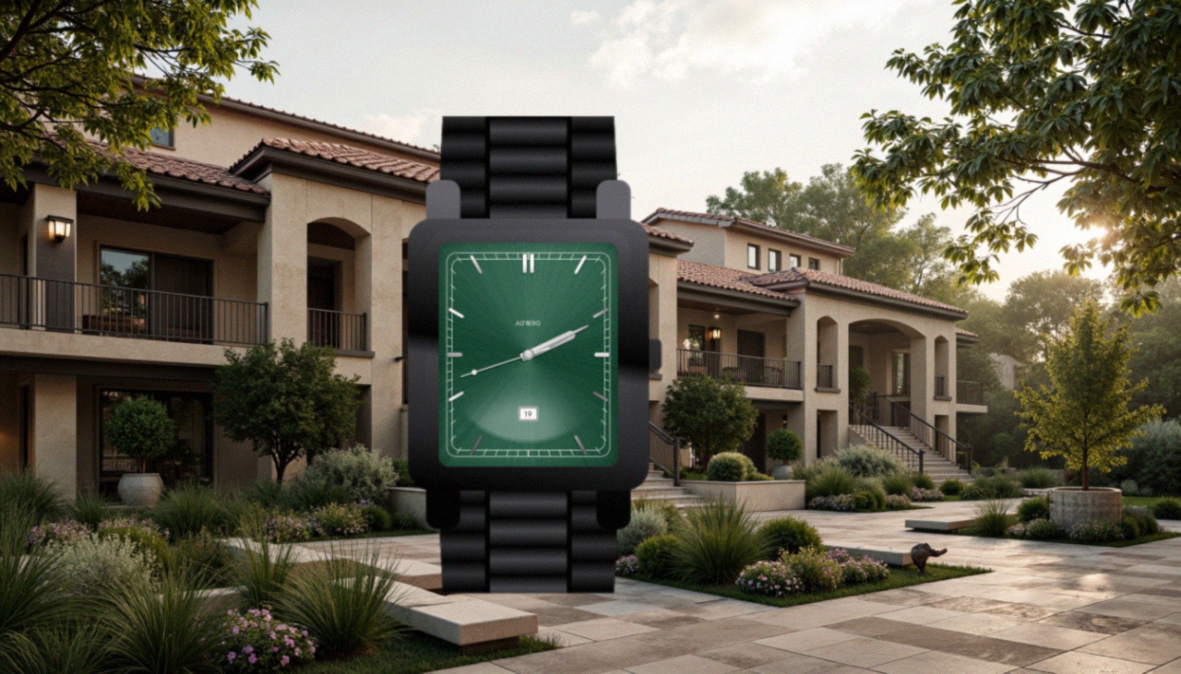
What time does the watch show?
2:10:42
